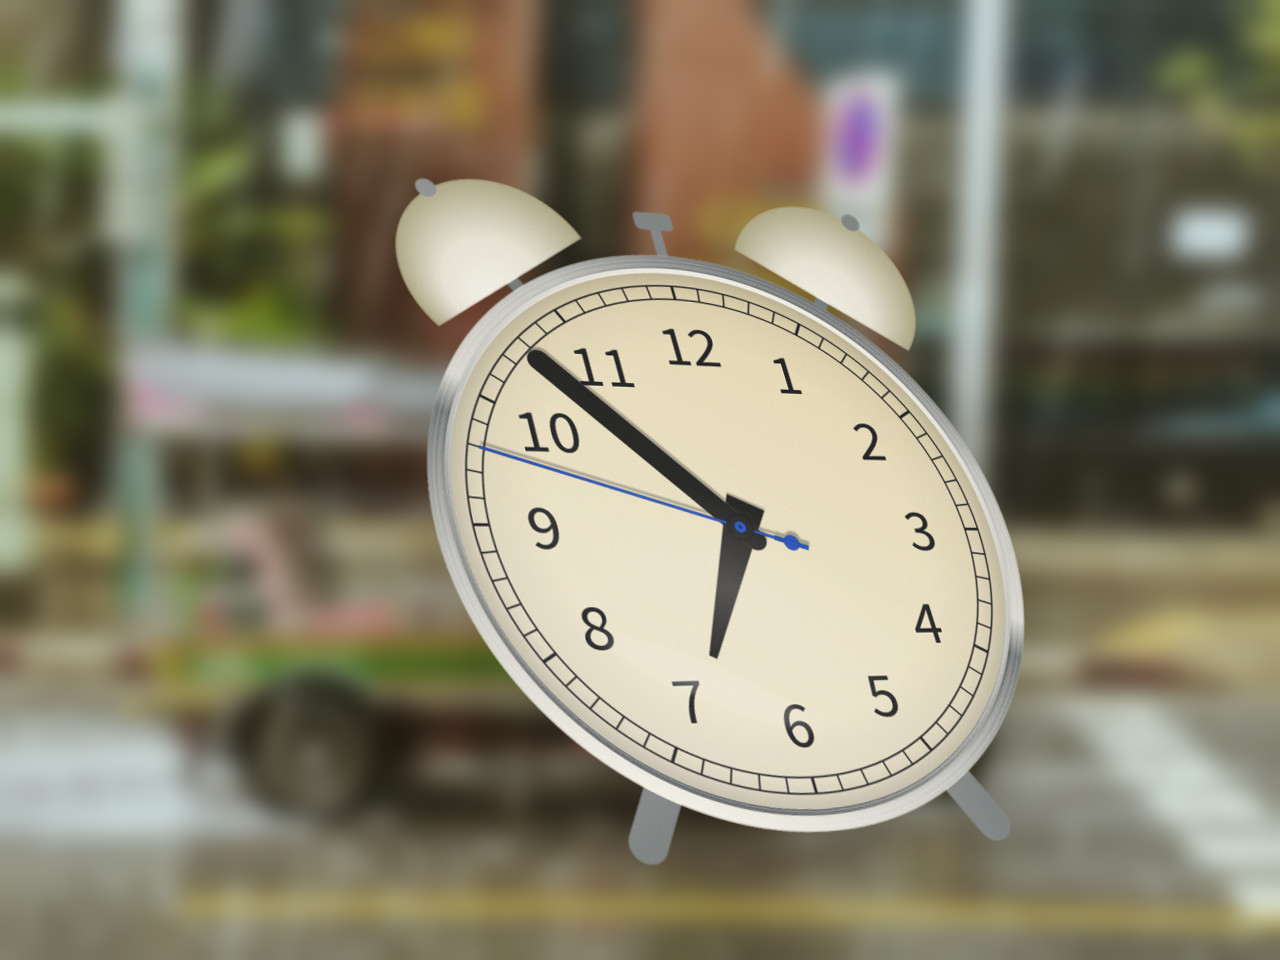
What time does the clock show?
6:52:48
